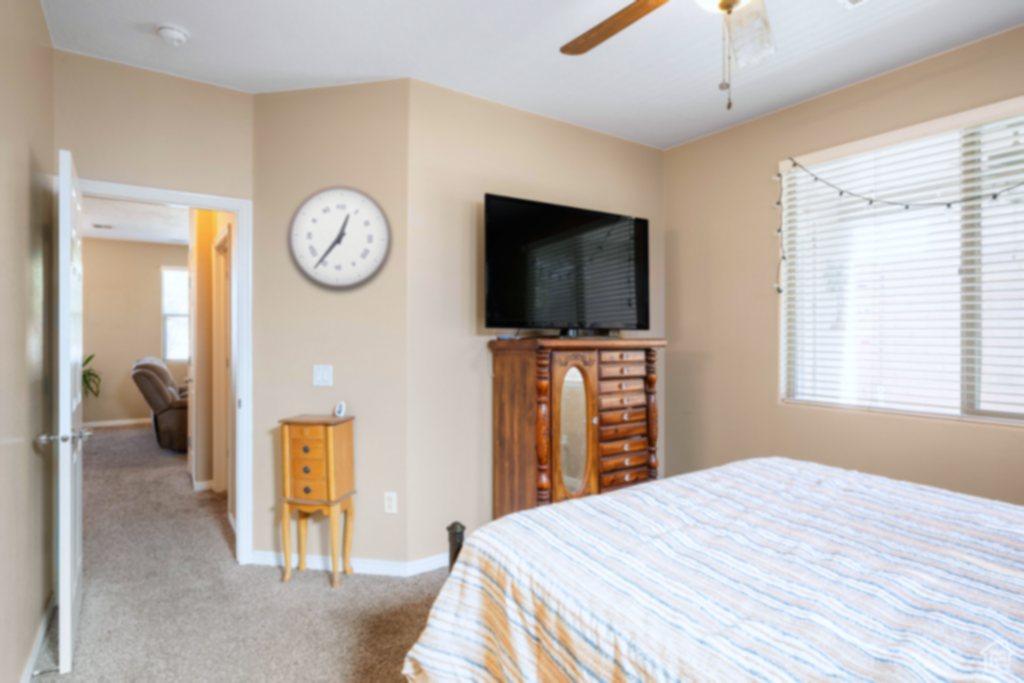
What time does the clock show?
12:36
